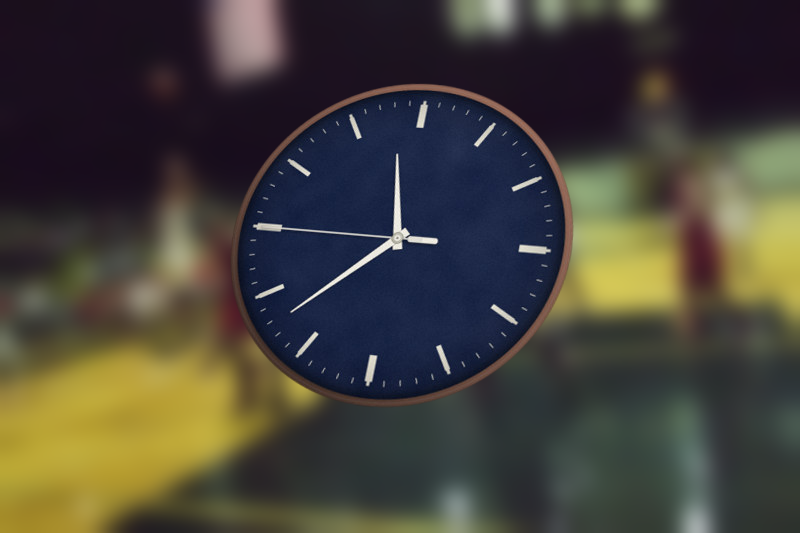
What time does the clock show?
11:37:45
